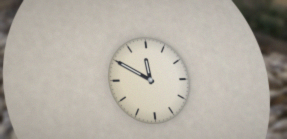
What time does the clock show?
11:50
